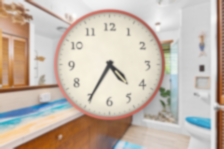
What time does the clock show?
4:35
